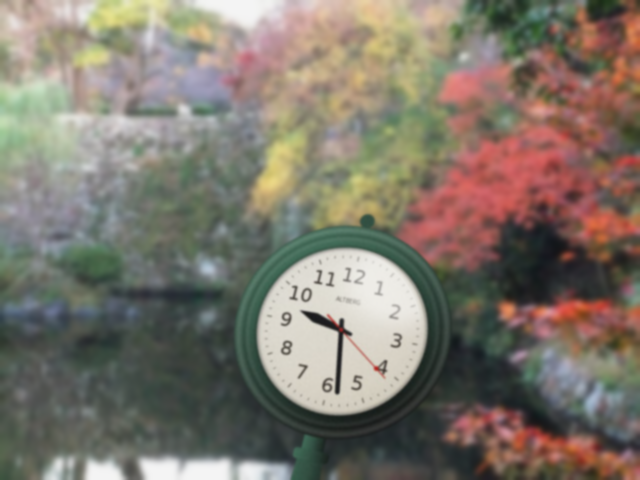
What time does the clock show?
9:28:21
